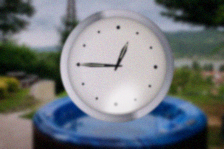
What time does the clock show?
12:45
